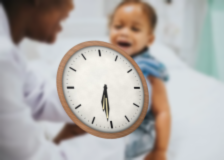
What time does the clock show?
6:31
